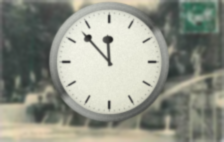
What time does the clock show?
11:53
